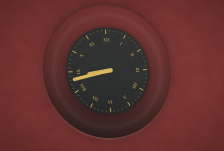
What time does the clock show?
8:43
